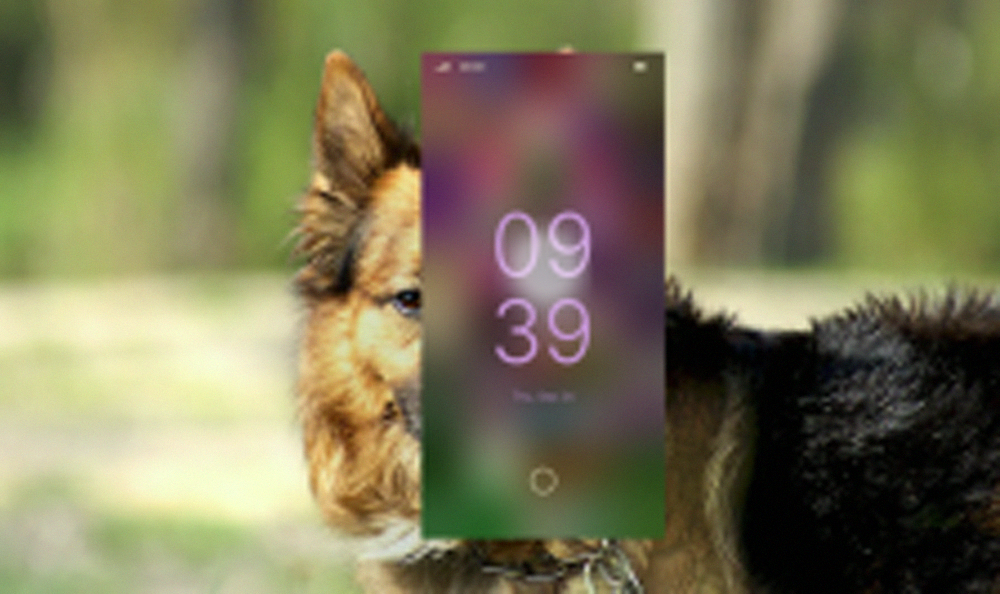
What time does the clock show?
9:39
